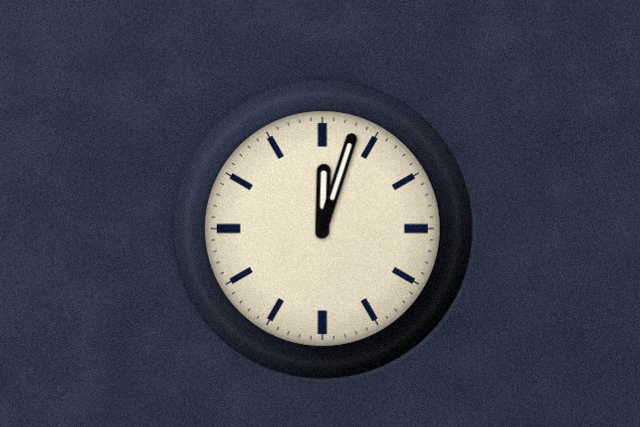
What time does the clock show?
12:03
